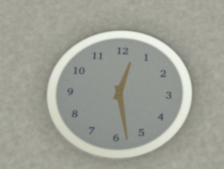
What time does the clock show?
12:28
